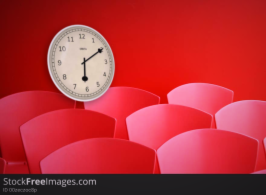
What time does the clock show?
6:10
